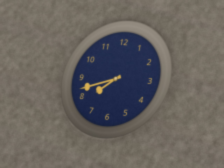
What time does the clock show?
7:42
